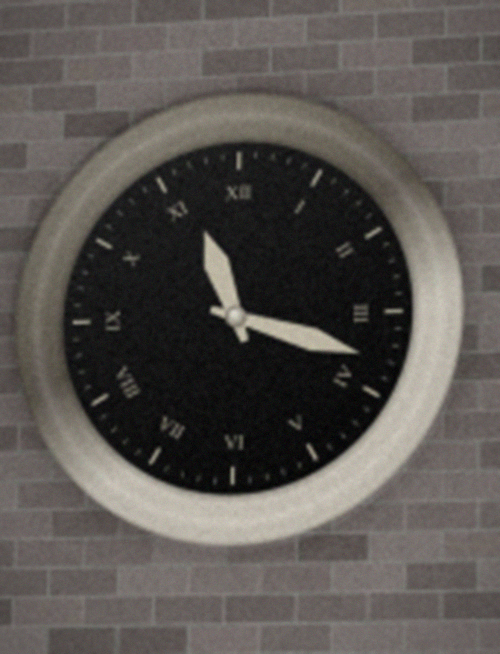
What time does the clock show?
11:18
